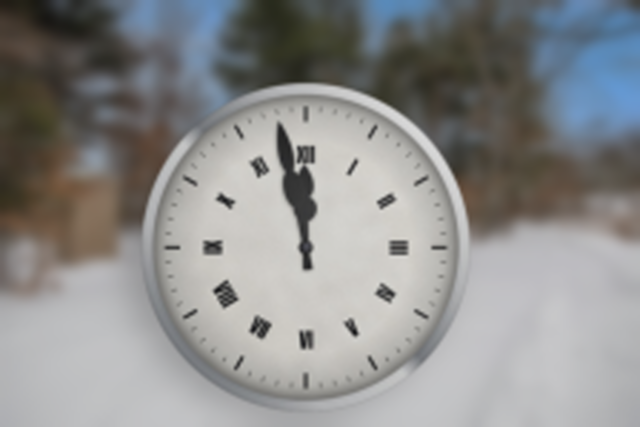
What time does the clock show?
11:58
